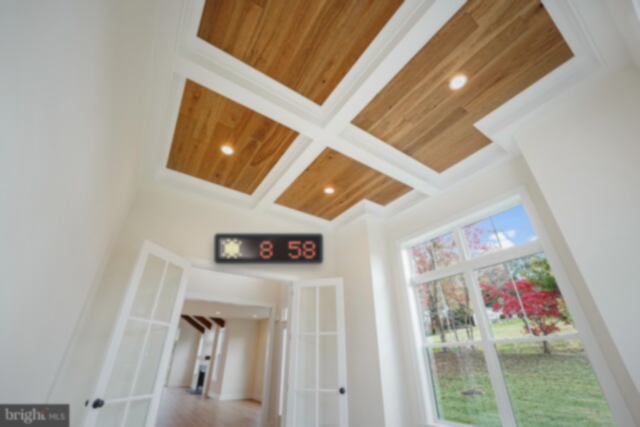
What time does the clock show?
8:58
